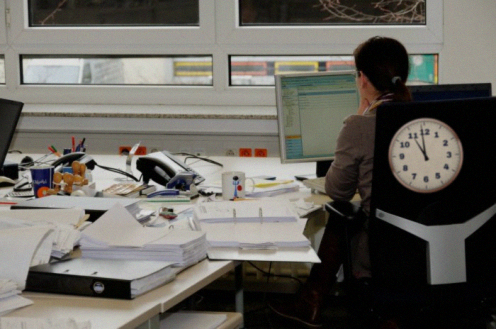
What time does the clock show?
10:59
